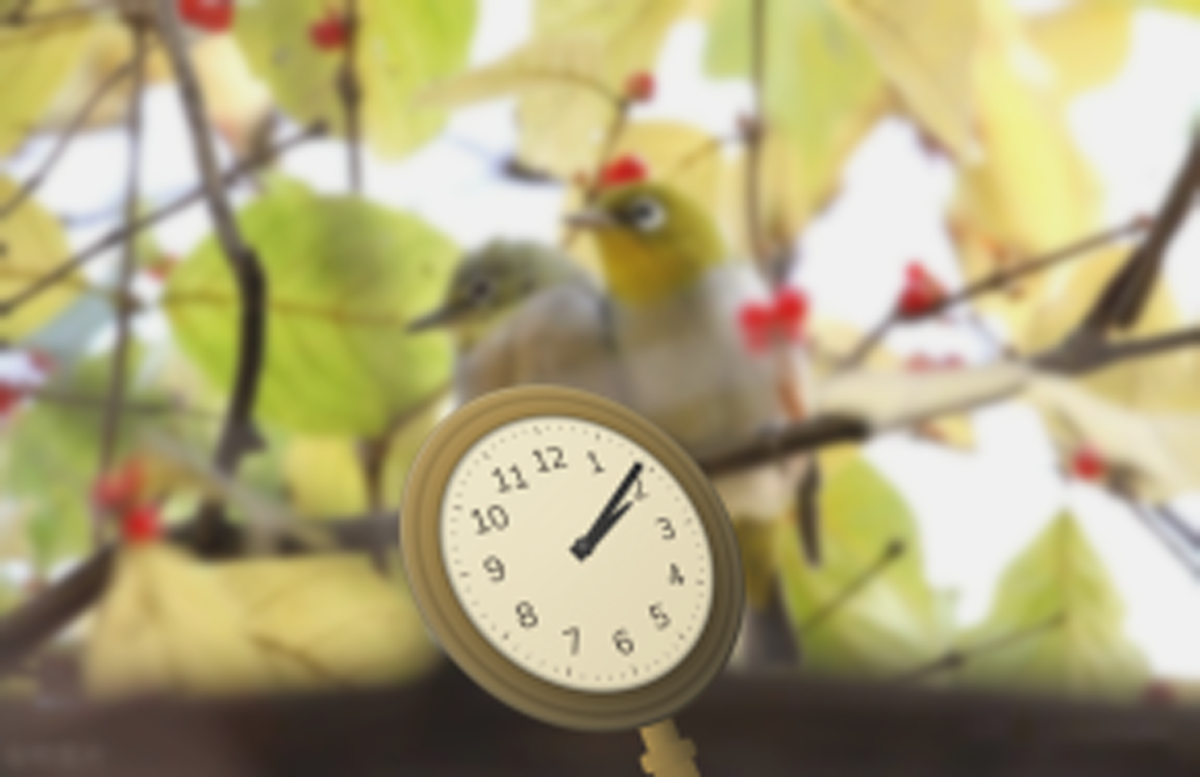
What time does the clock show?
2:09
